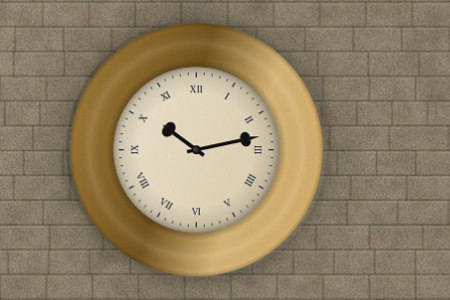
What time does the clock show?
10:13
